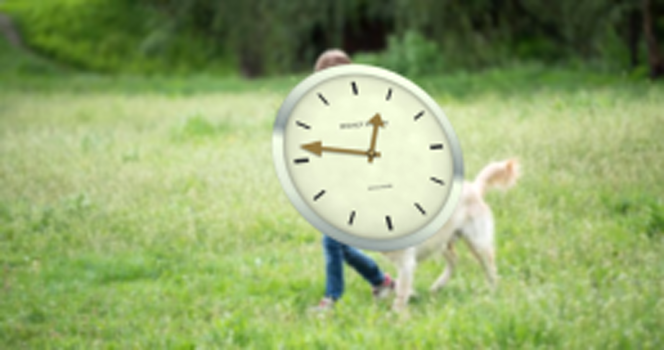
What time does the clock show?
12:47
